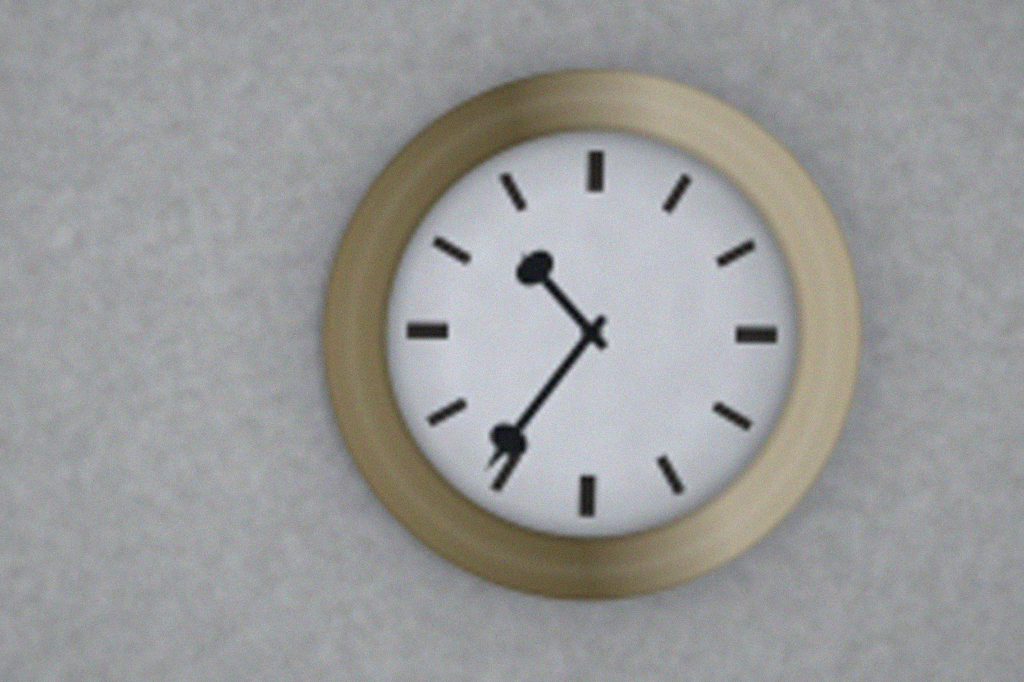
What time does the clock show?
10:36
